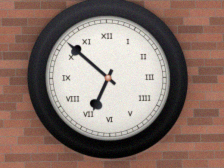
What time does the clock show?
6:52
